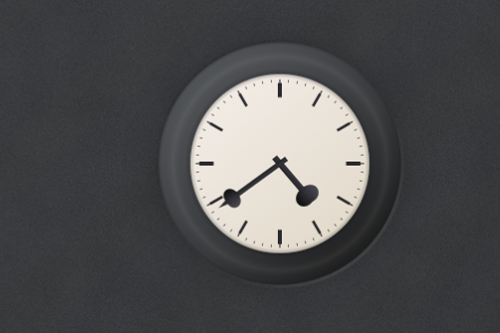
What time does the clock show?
4:39
